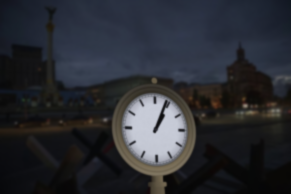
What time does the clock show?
1:04
